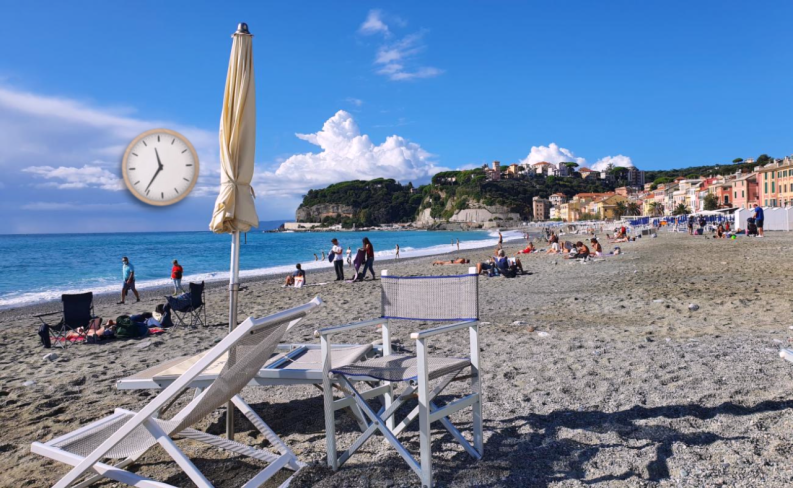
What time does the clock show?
11:36
